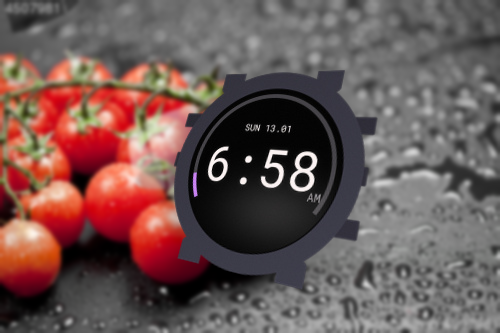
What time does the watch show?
6:58
